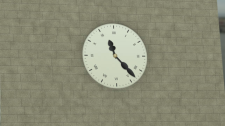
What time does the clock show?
11:23
